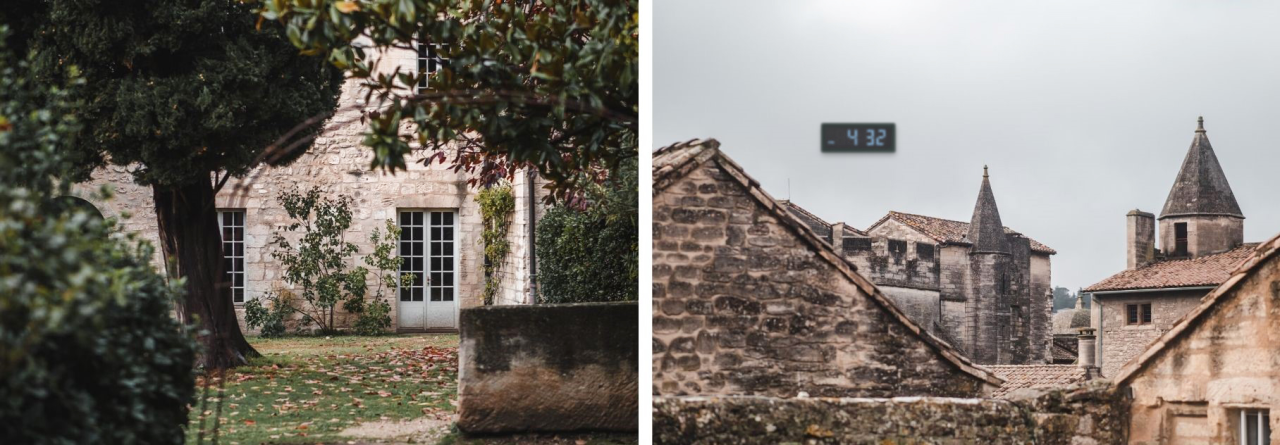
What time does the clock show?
4:32
